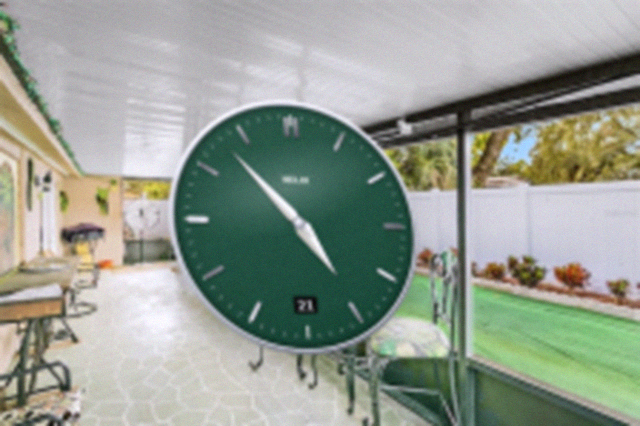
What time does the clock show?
4:53
